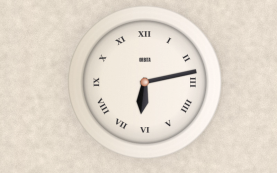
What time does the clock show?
6:13
